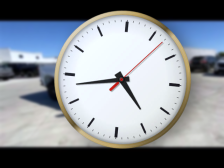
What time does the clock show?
4:43:07
